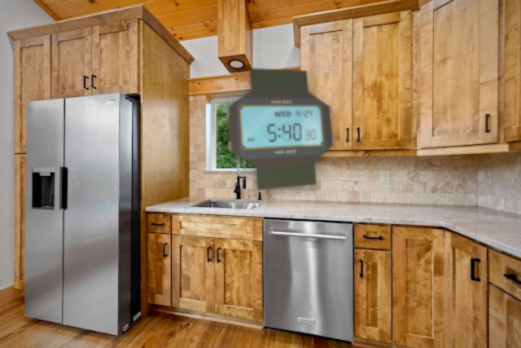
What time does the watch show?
5:40:30
